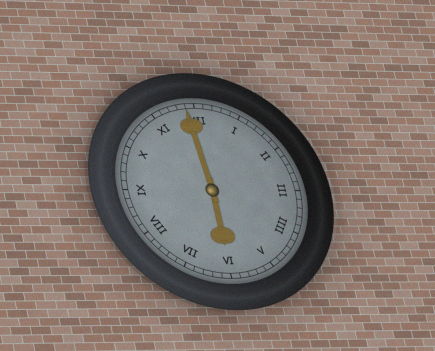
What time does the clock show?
5:59
